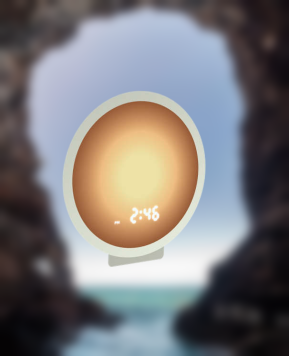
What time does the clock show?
2:46
